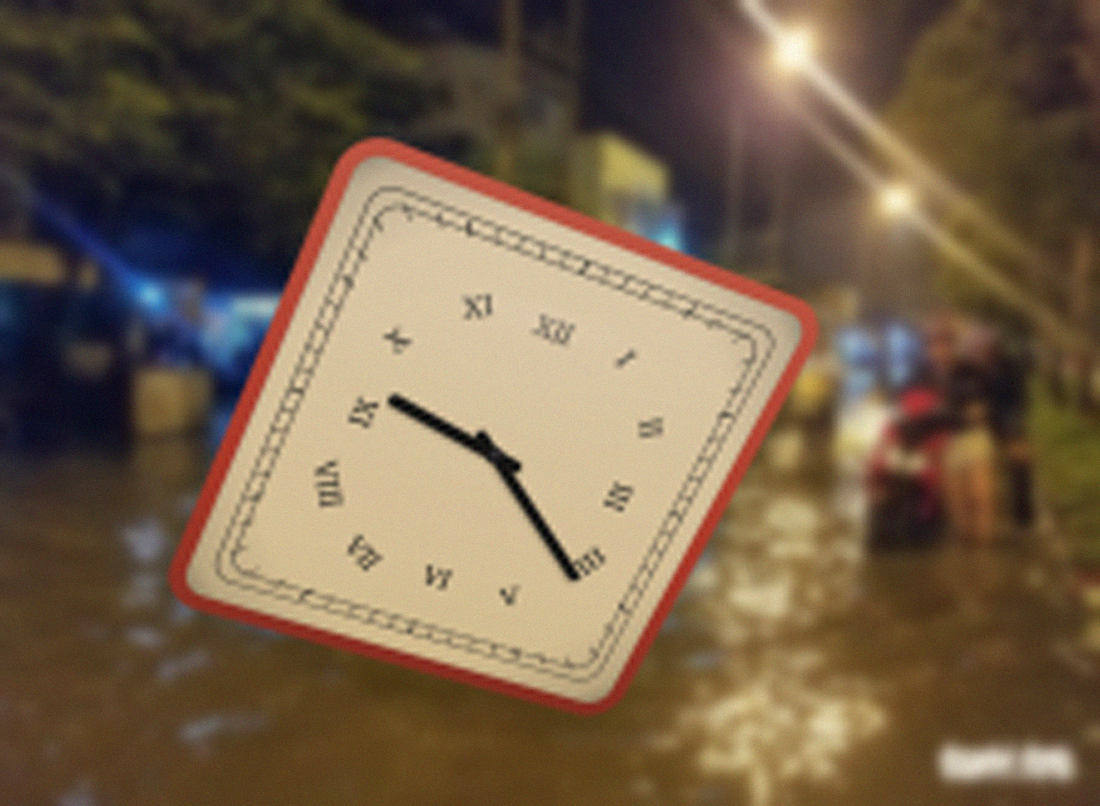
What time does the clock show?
9:21
